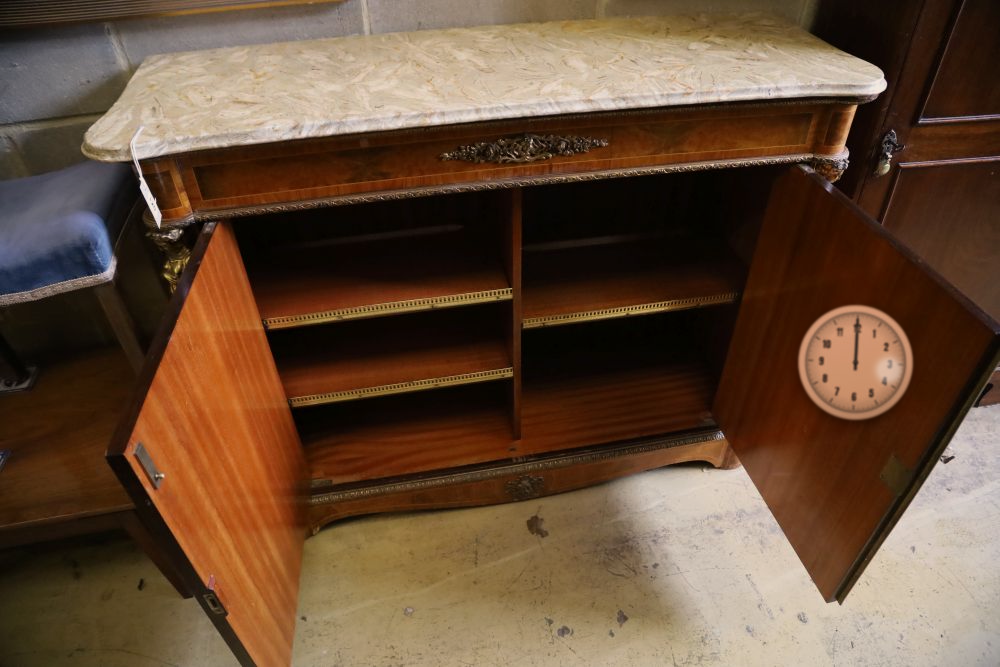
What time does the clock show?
12:00
